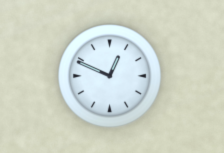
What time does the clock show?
12:49
